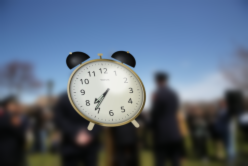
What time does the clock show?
7:36
